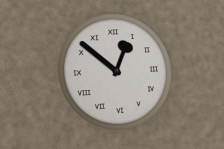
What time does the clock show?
12:52
